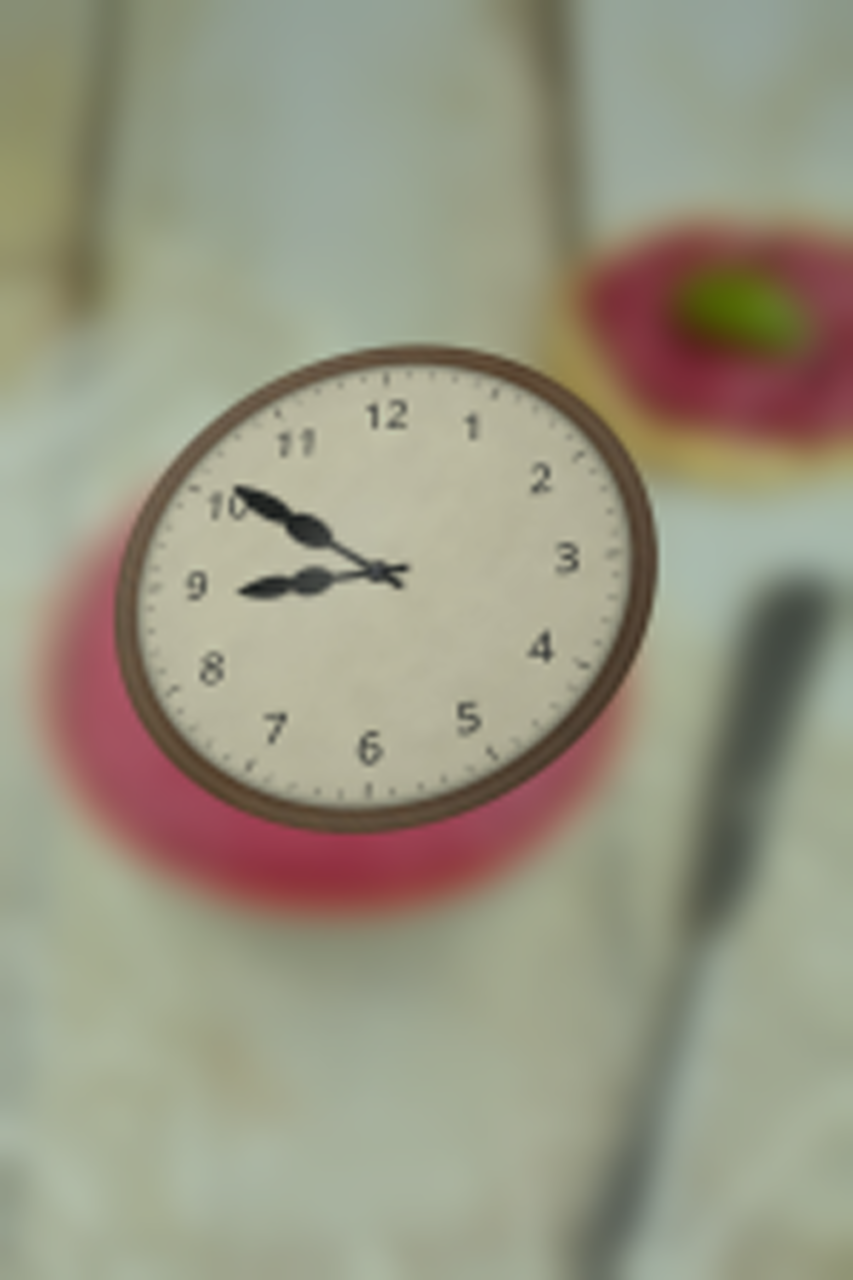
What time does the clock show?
8:51
